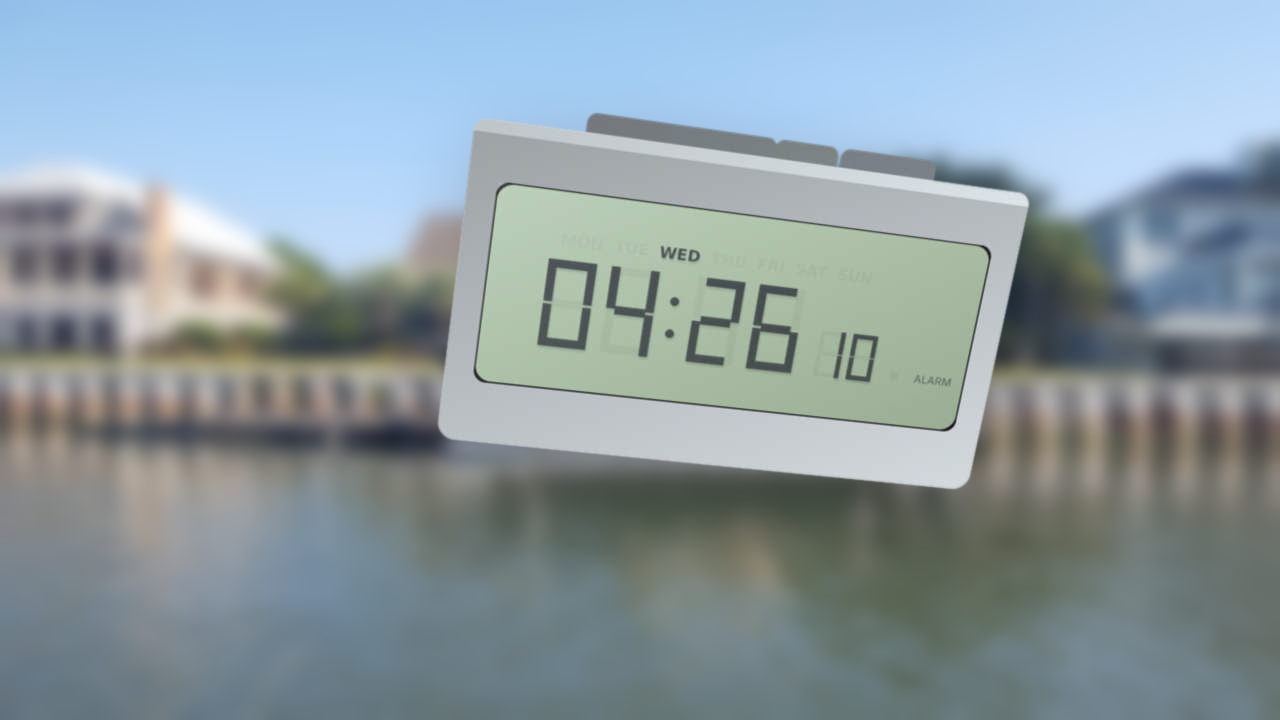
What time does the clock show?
4:26:10
